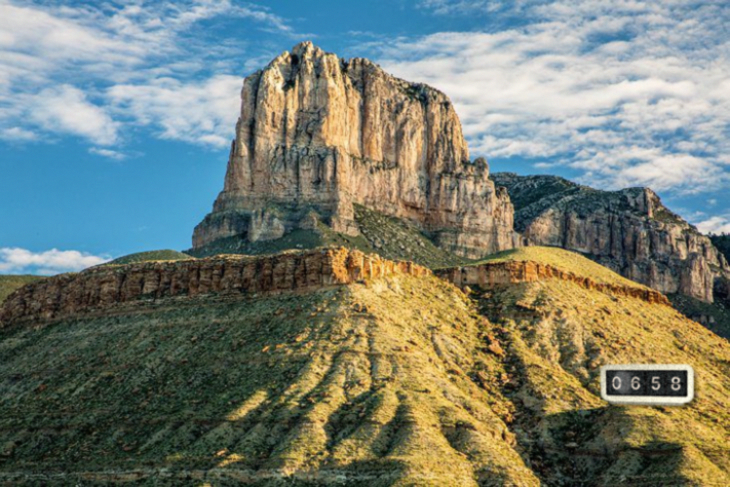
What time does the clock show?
6:58
